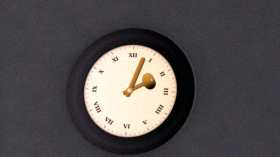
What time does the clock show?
2:03
